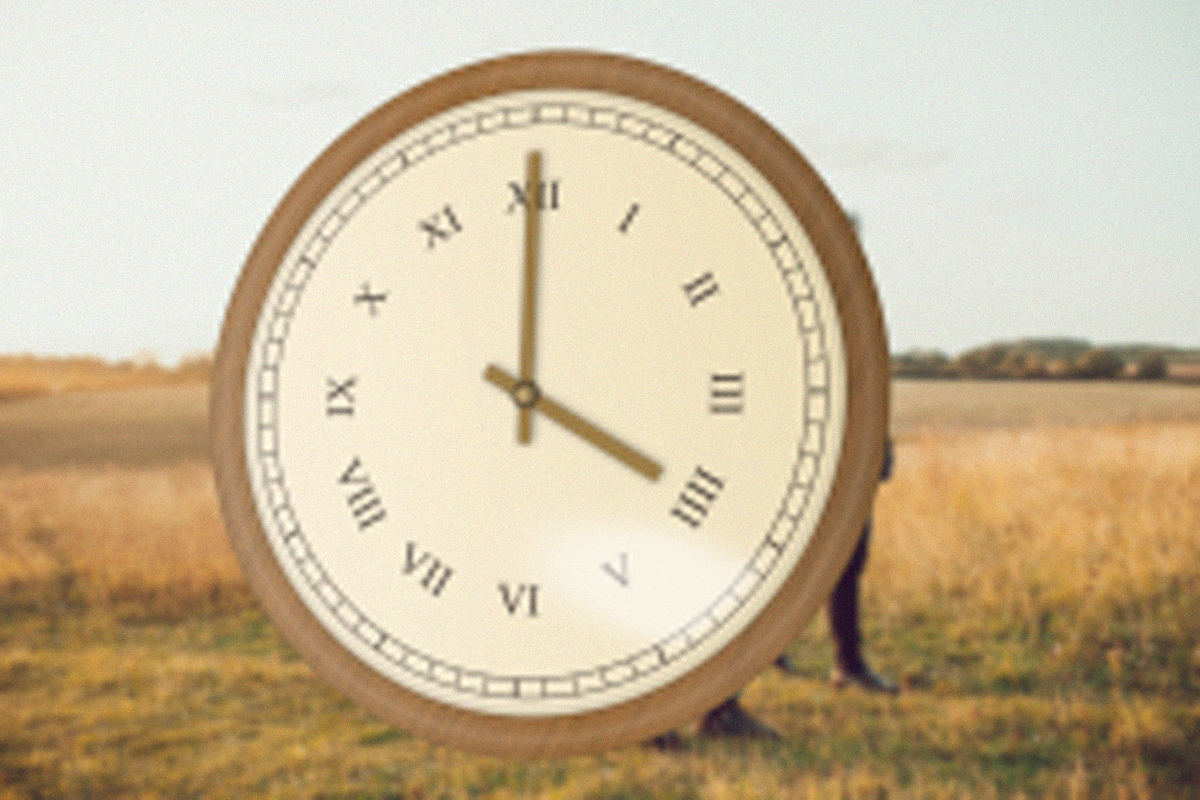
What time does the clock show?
4:00
